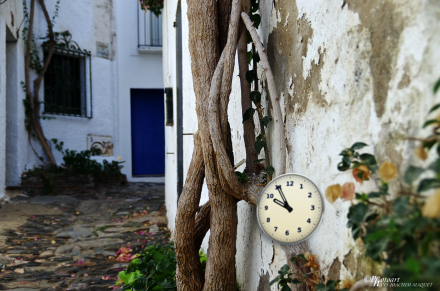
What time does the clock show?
9:55
